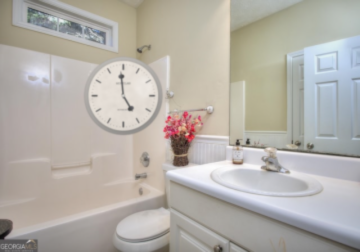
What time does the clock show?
4:59
